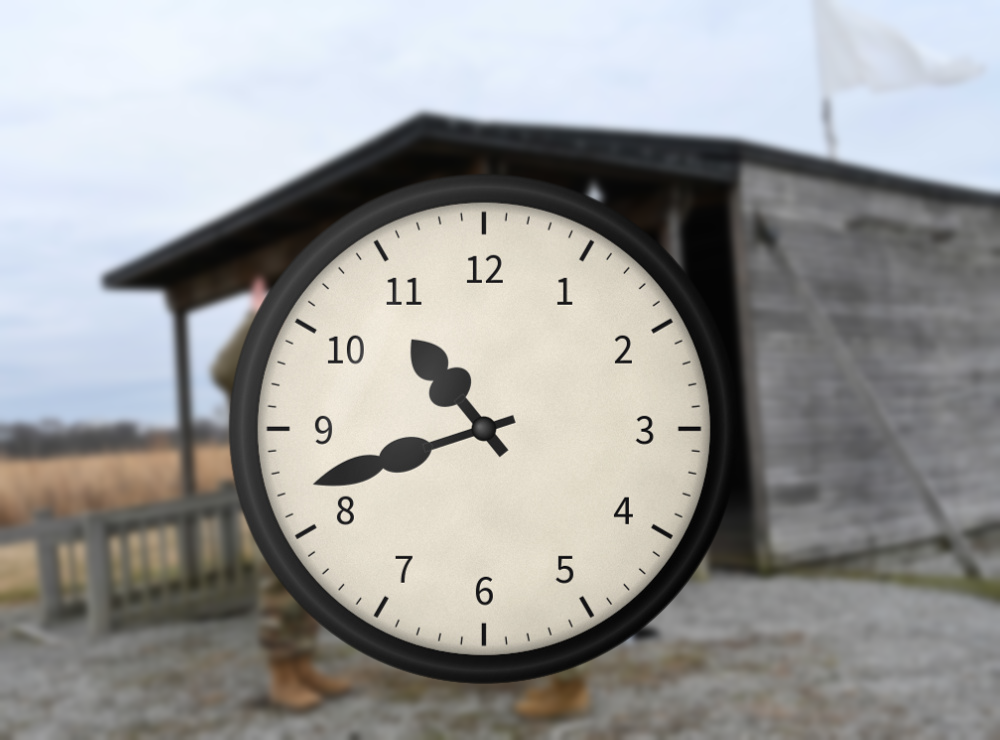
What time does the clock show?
10:42
